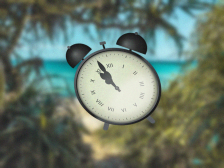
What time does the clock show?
10:57
